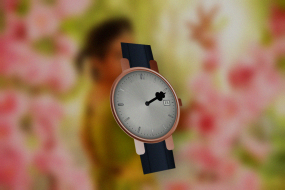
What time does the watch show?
2:11
